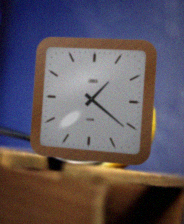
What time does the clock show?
1:21
